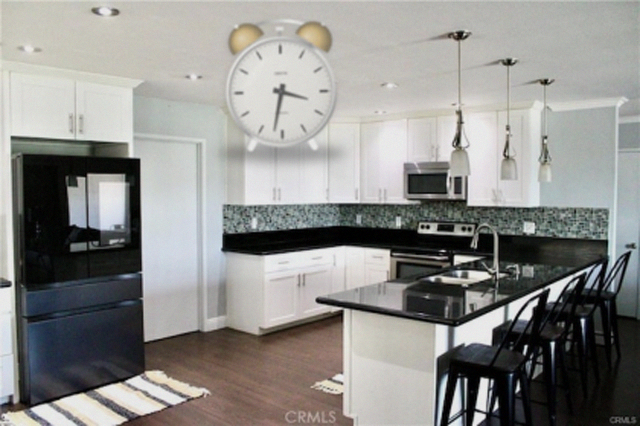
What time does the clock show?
3:32
